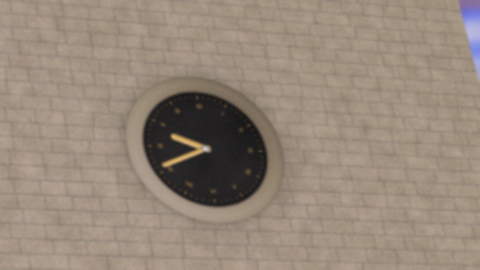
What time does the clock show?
9:41
